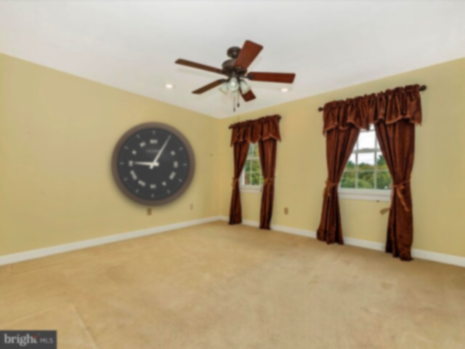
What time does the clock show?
9:05
